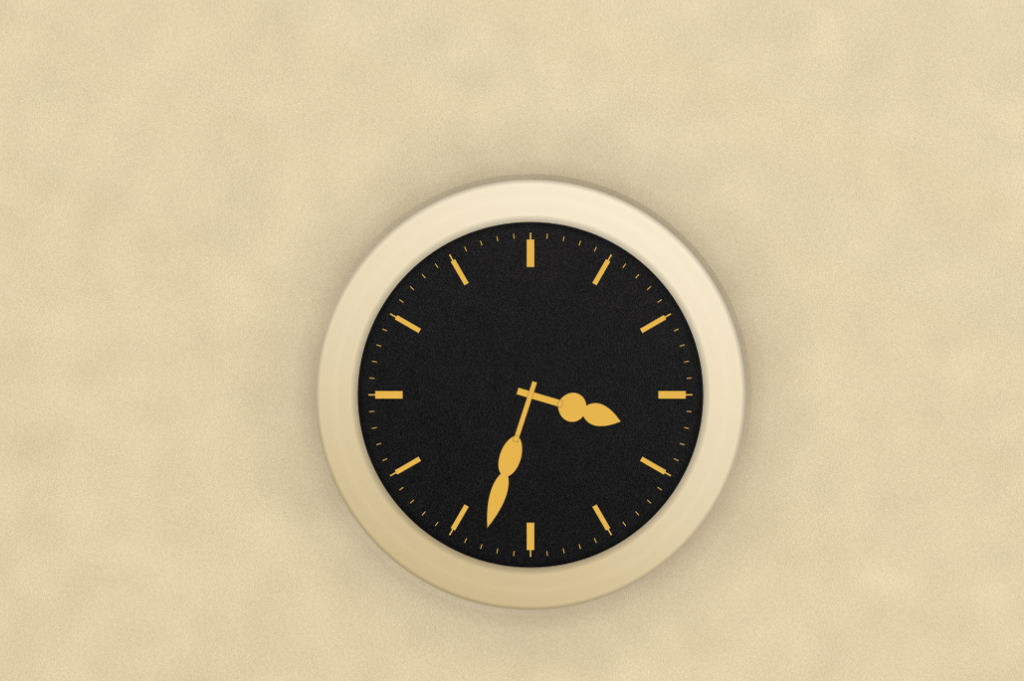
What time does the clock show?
3:33
